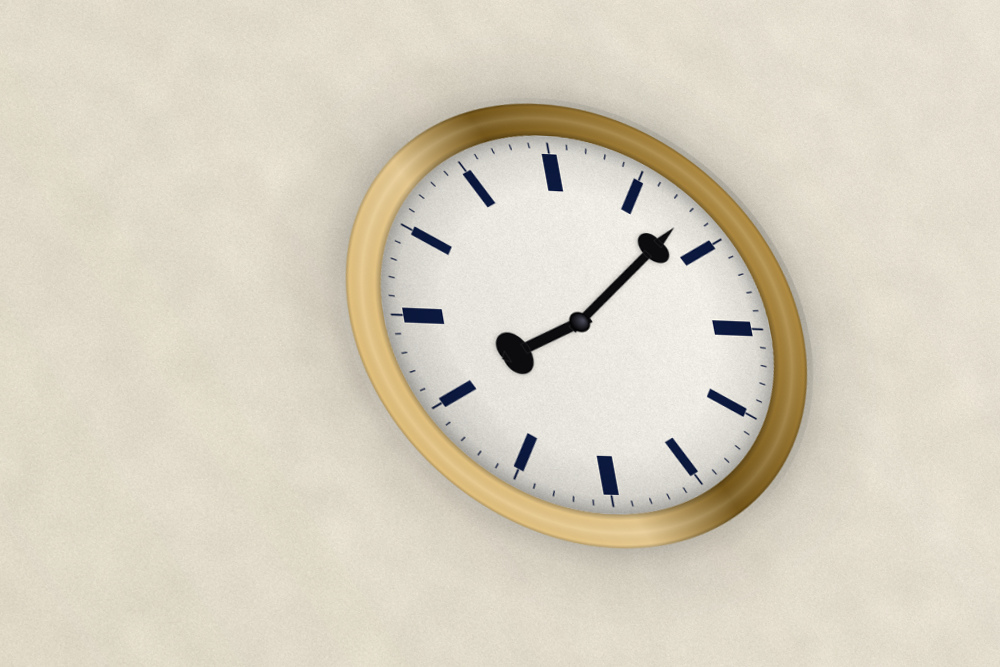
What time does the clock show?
8:08
